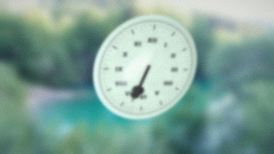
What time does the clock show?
6:33
